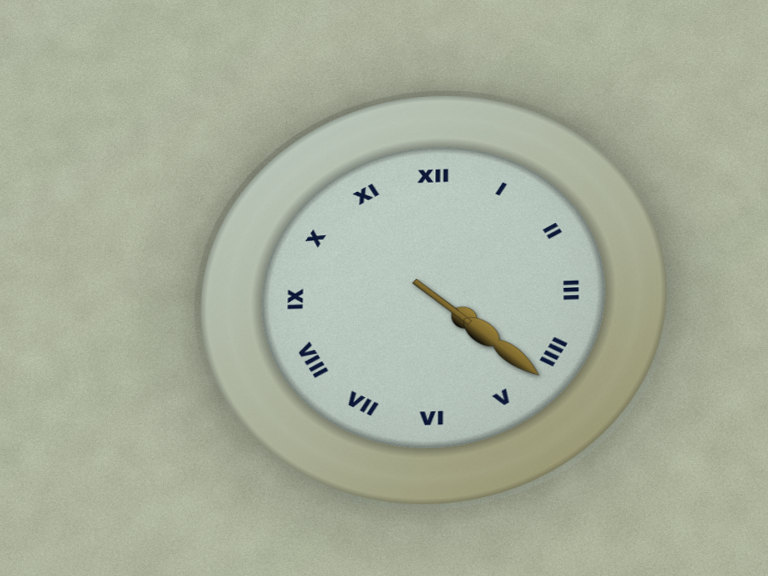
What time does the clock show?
4:22
